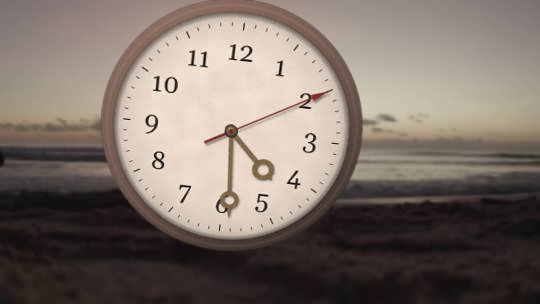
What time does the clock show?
4:29:10
